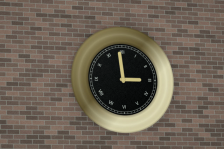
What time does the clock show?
2:59
